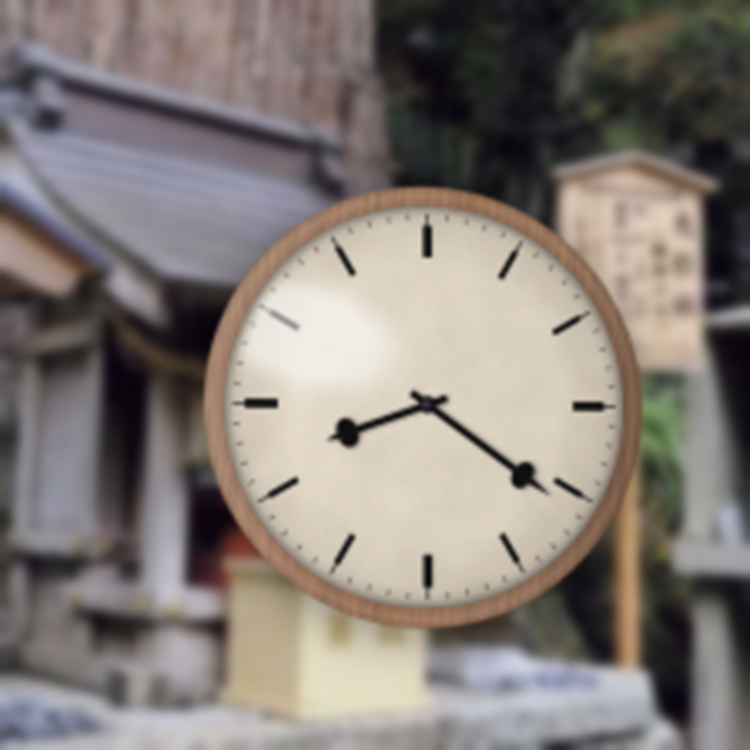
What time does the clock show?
8:21
